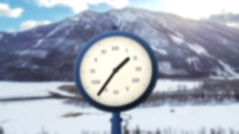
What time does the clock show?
1:36
